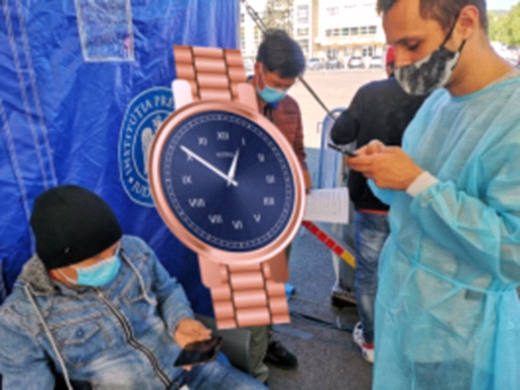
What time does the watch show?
12:51
